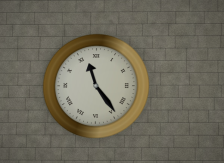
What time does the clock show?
11:24
